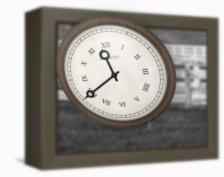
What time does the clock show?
11:40
